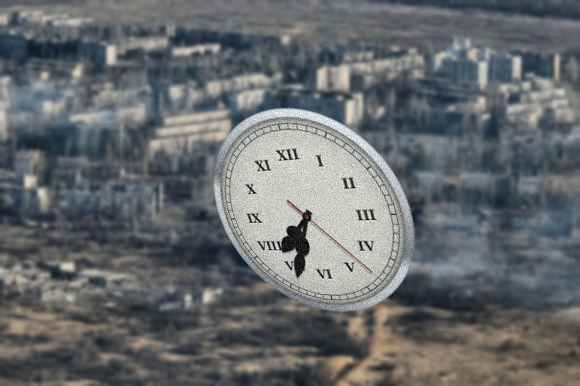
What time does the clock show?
7:34:23
